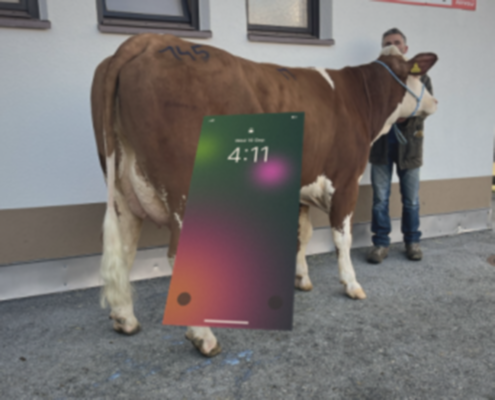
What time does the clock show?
4:11
